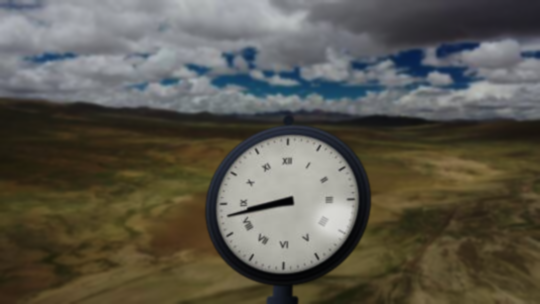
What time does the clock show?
8:43
